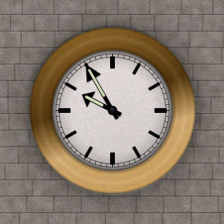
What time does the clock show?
9:55
